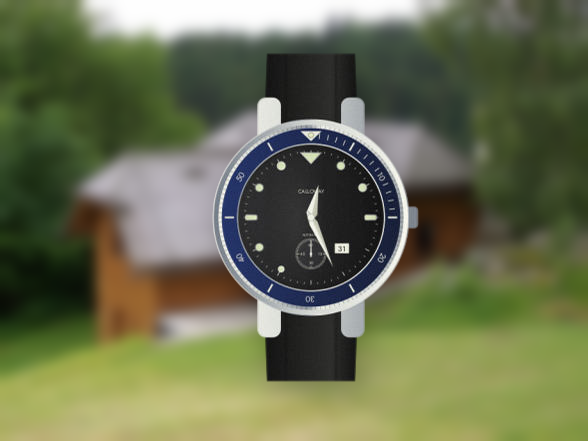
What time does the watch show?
12:26
